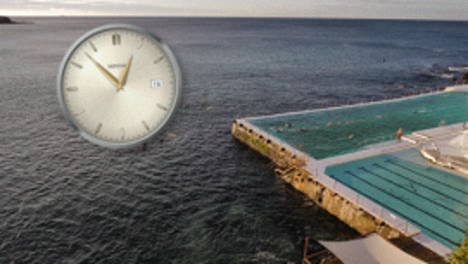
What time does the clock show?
12:53
